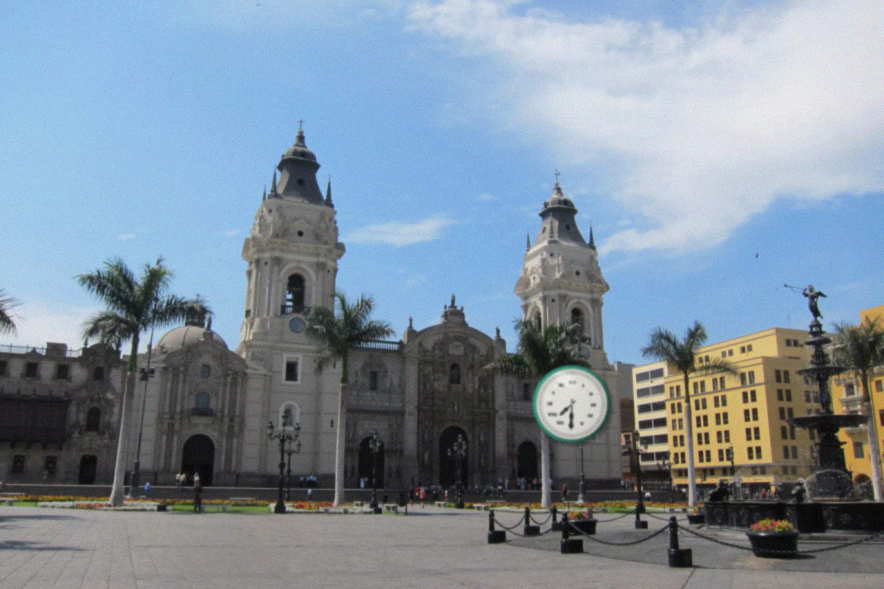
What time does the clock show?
7:30
